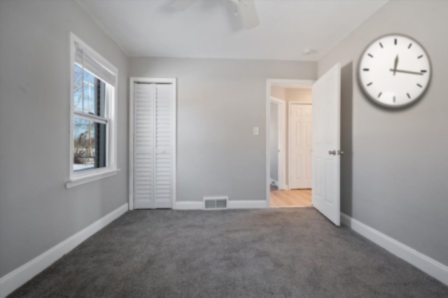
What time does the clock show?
12:16
